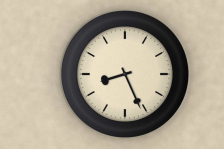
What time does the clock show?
8:26
